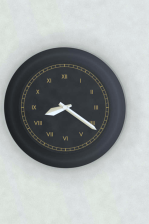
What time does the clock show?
8:21
